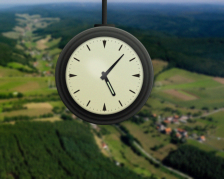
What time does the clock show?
5:07
